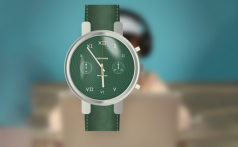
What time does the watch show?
5:54
